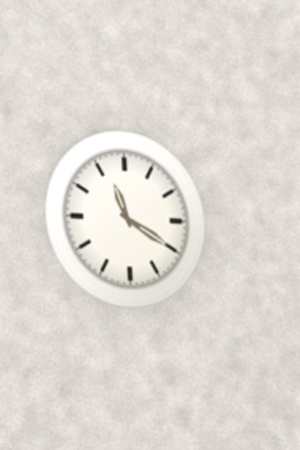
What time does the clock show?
11:20
